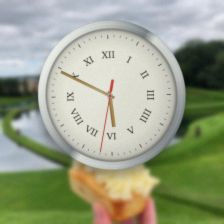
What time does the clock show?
5:49:32
